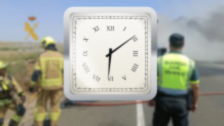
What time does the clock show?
6:09
